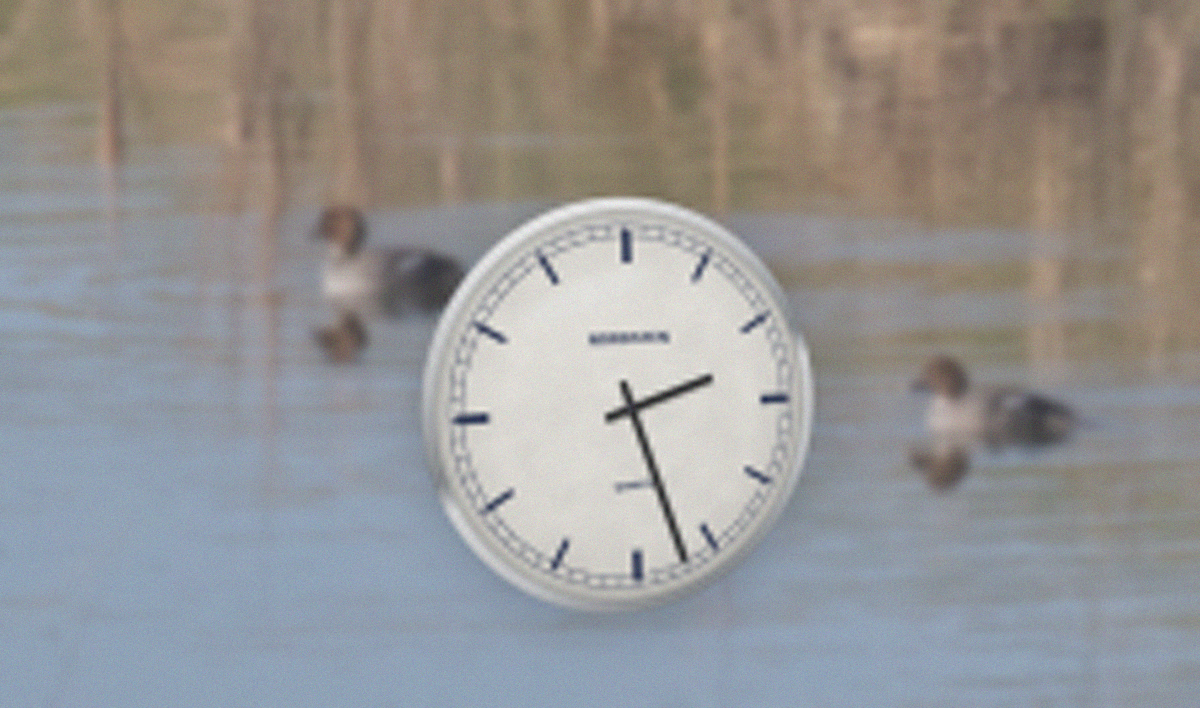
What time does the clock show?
2:27
